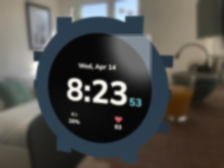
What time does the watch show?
8:23
